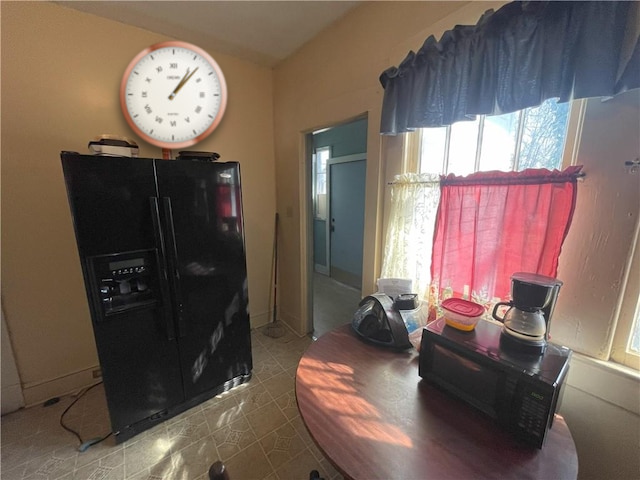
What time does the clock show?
1:07
